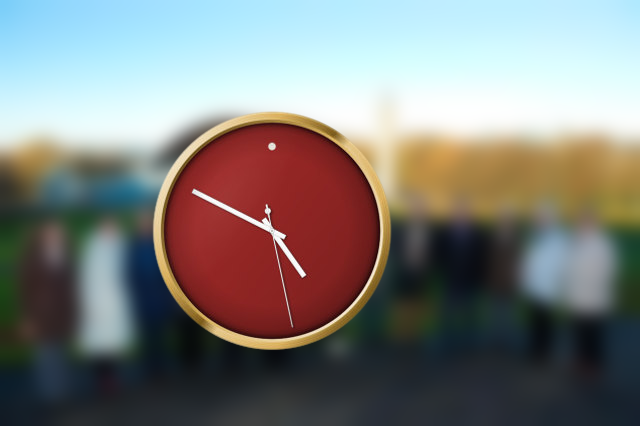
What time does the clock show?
4:49:28
